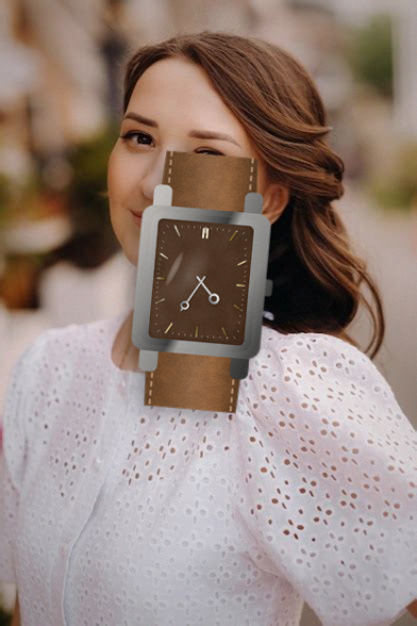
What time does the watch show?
4:35
